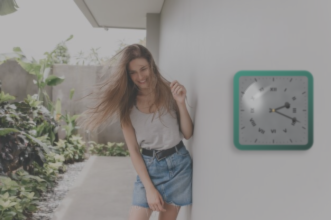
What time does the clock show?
2:19
